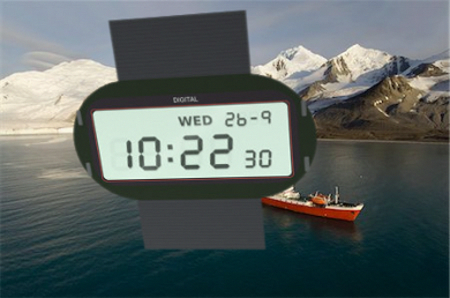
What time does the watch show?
10:22:30
